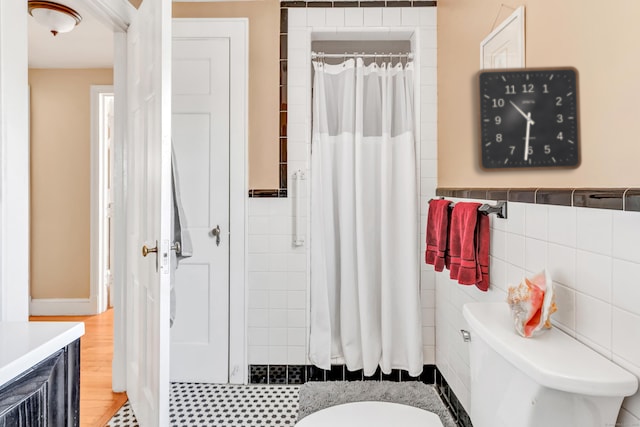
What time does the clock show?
10:31
